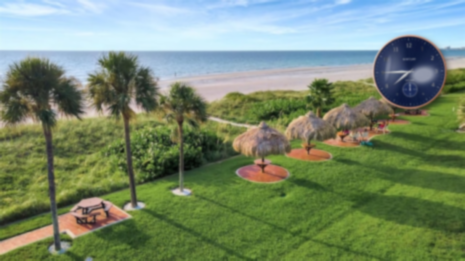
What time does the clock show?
7:45
